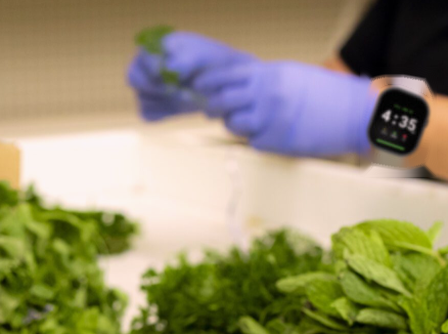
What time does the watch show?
4:35
